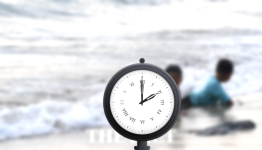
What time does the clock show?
2:00
